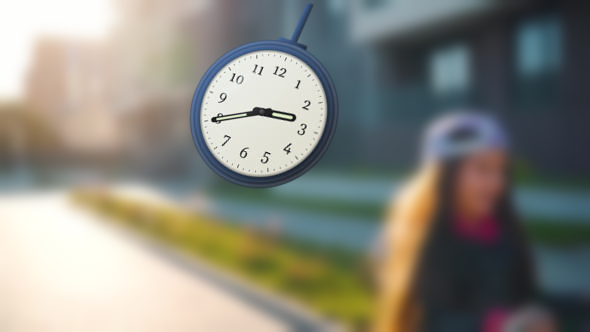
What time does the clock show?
2:40
